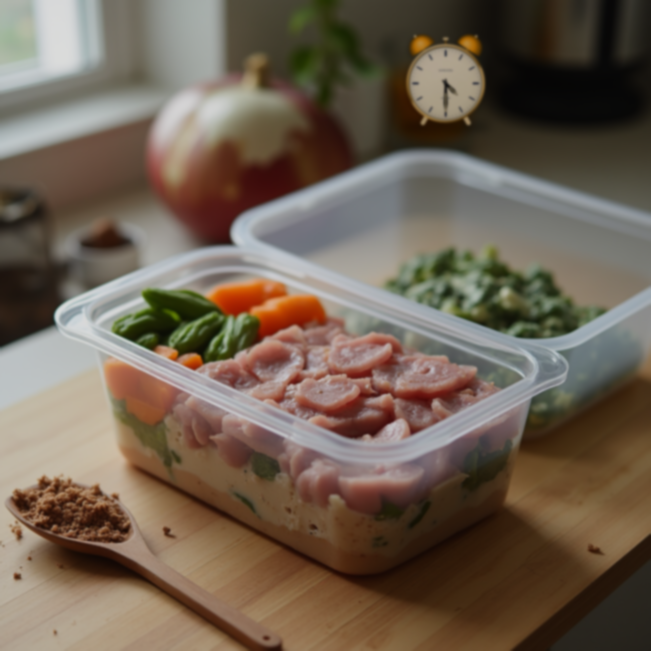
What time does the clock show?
4:30
